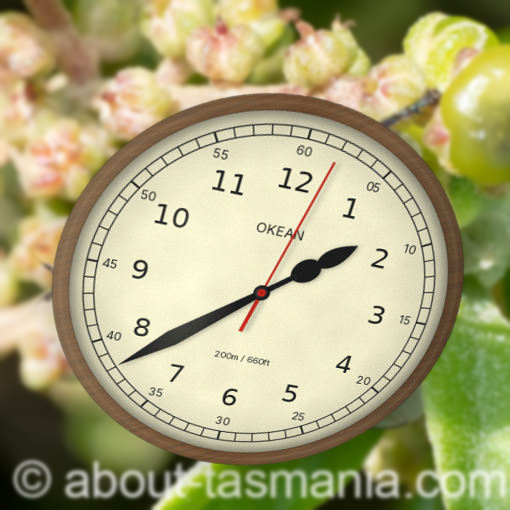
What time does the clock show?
1:38:02
